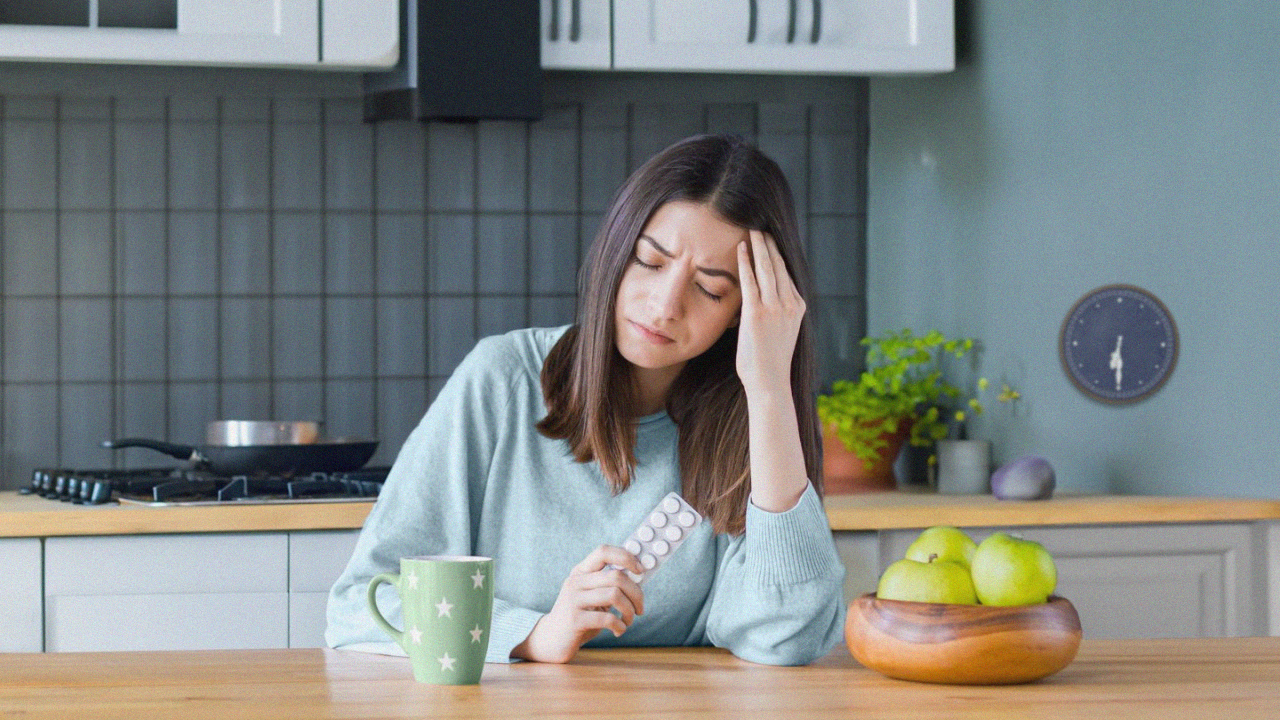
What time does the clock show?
6:30
